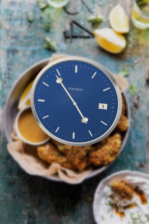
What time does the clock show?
4:54
